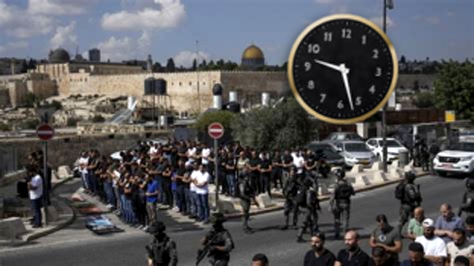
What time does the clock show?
9:27
